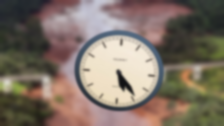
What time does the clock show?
5:24
